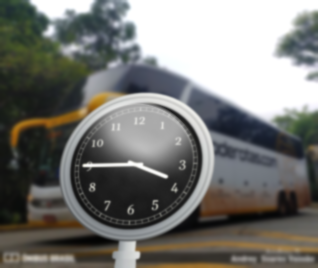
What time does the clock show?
3:45
